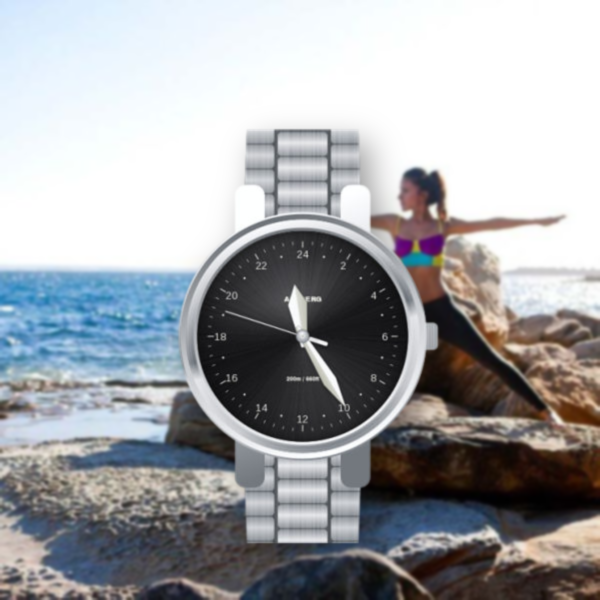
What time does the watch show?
23:24:48
